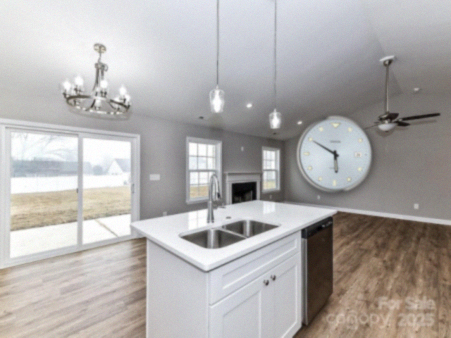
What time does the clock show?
5:50
